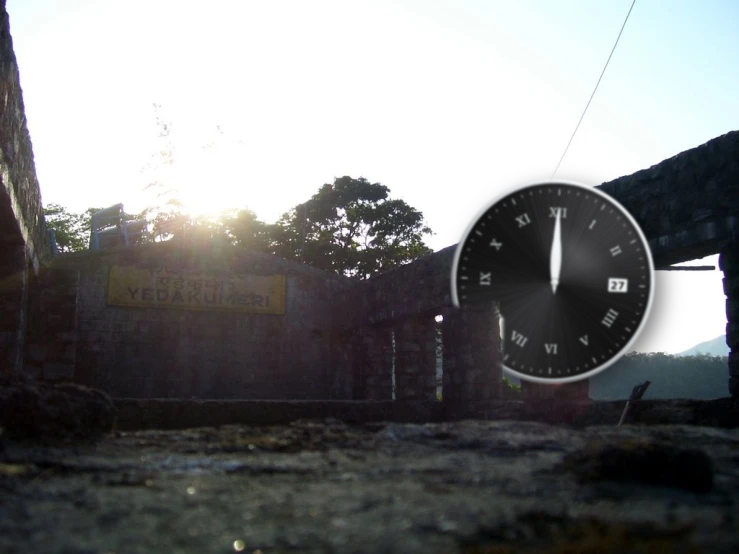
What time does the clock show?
12:00
